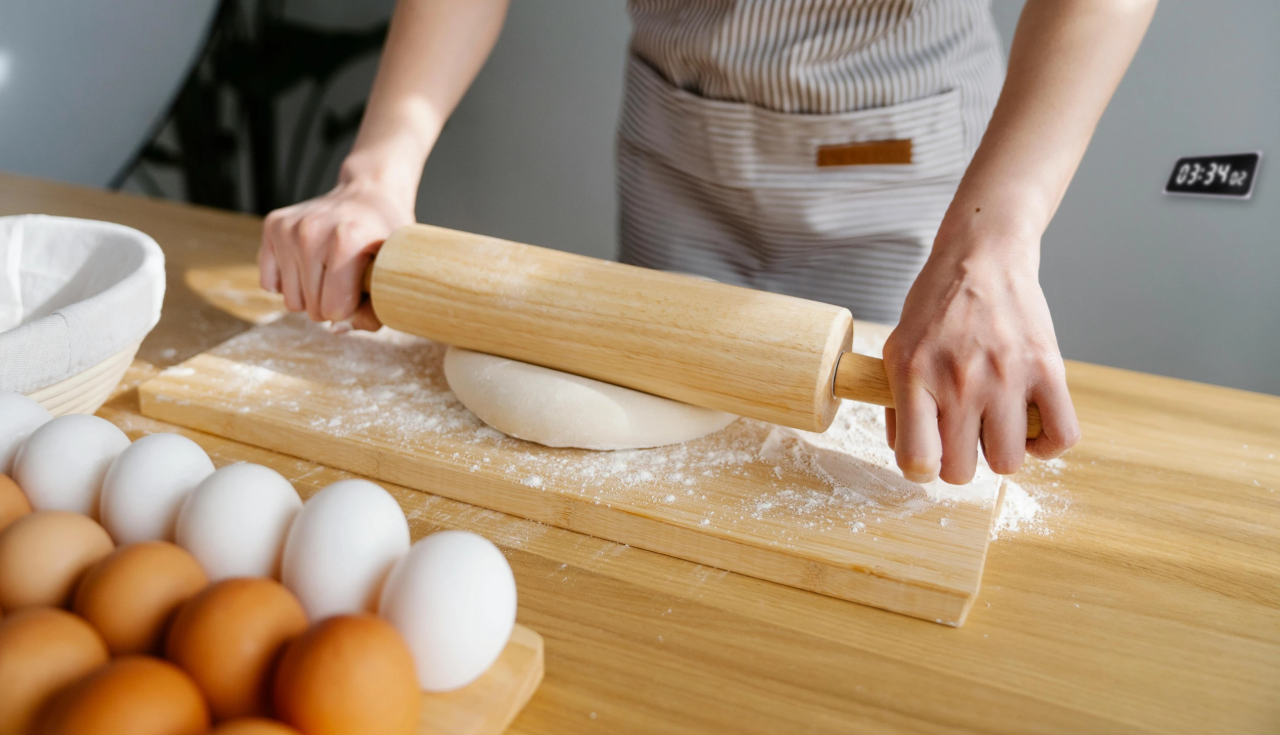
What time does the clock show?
3:34
